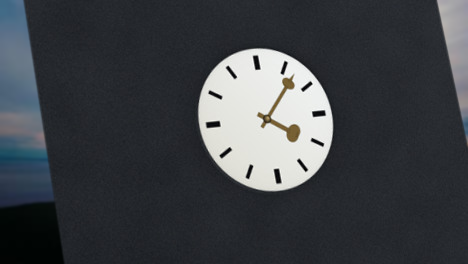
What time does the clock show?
4:07
